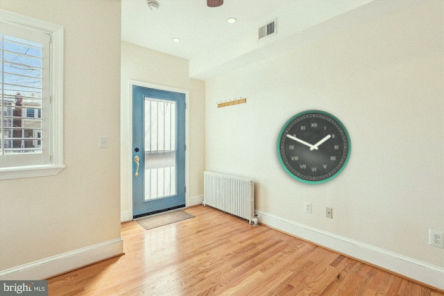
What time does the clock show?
1:49
